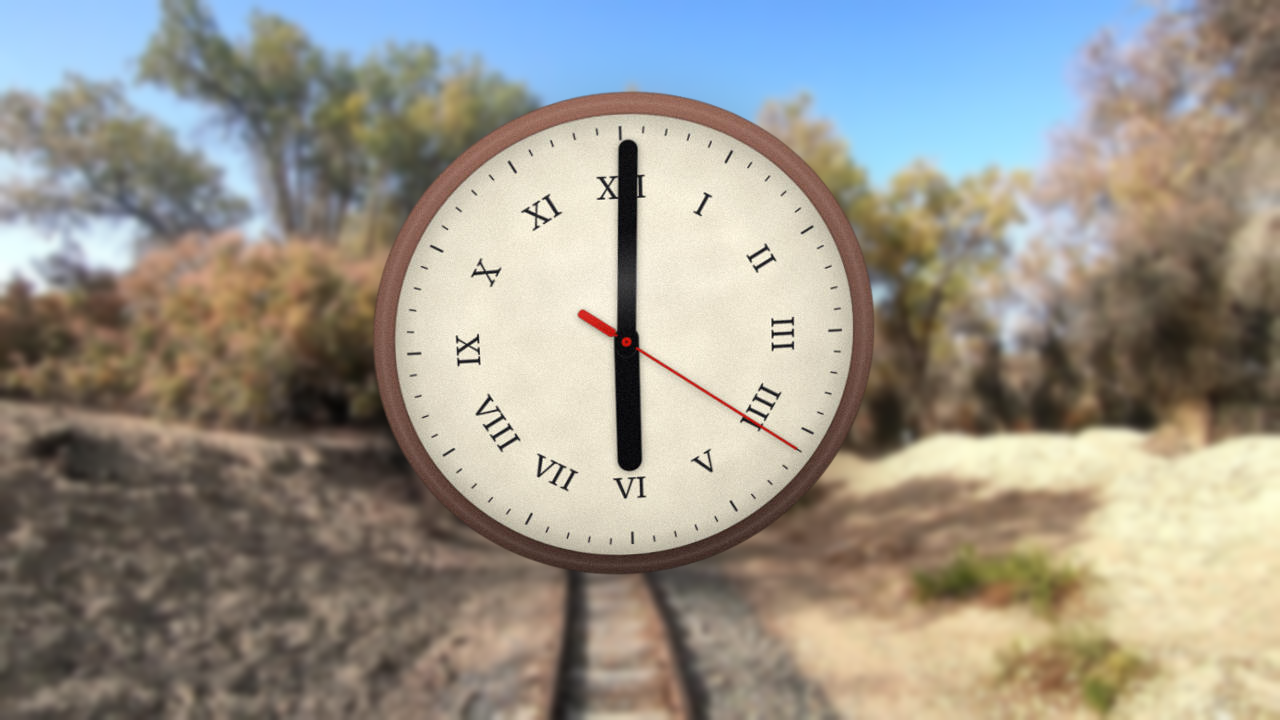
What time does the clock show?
6:00:21
